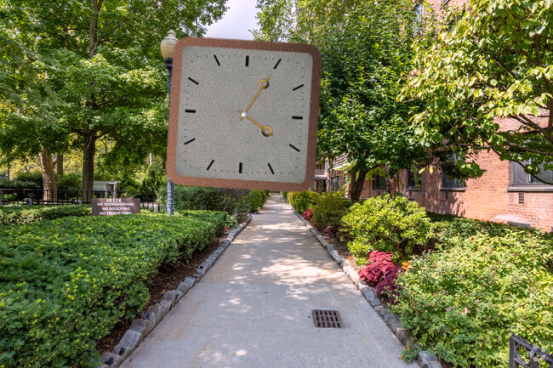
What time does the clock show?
4:05
